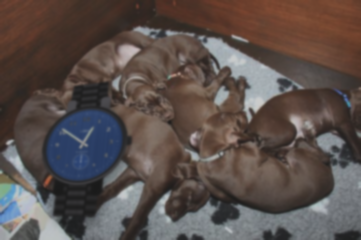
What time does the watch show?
12:51
